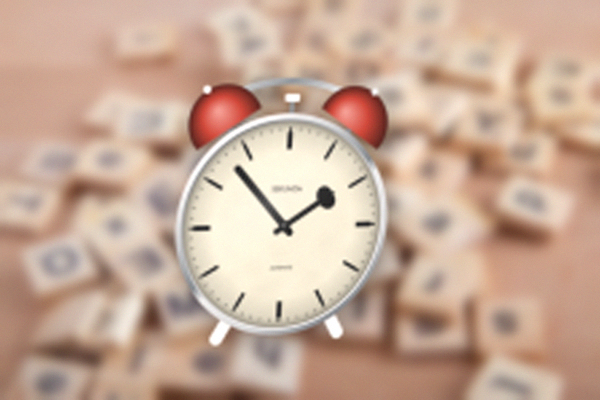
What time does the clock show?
1:53
